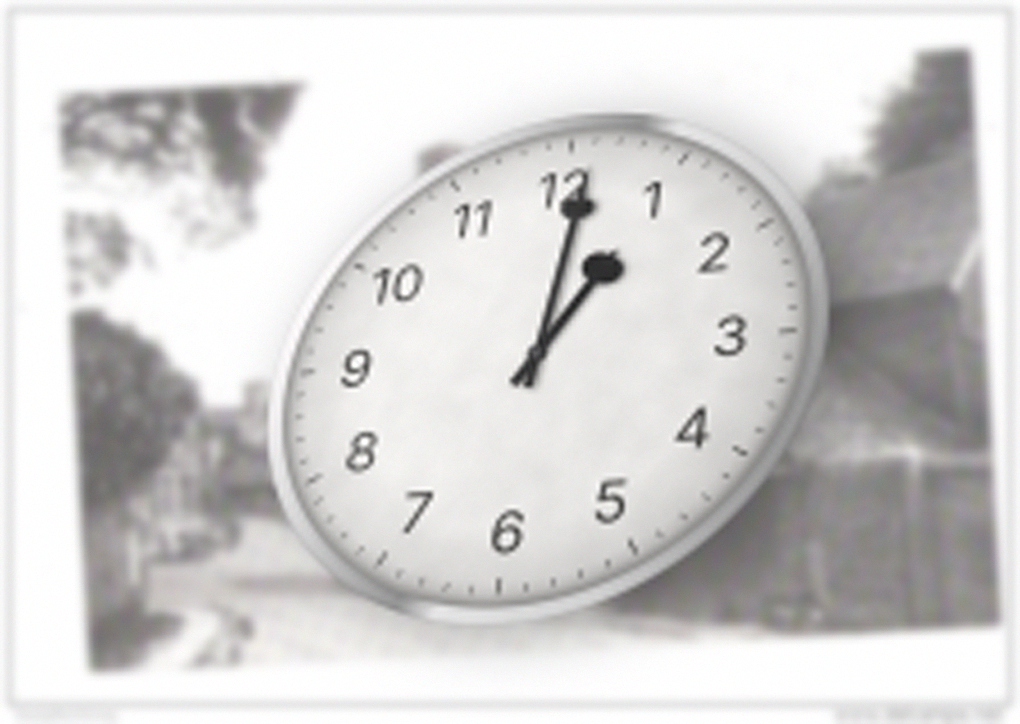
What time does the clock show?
1:01
